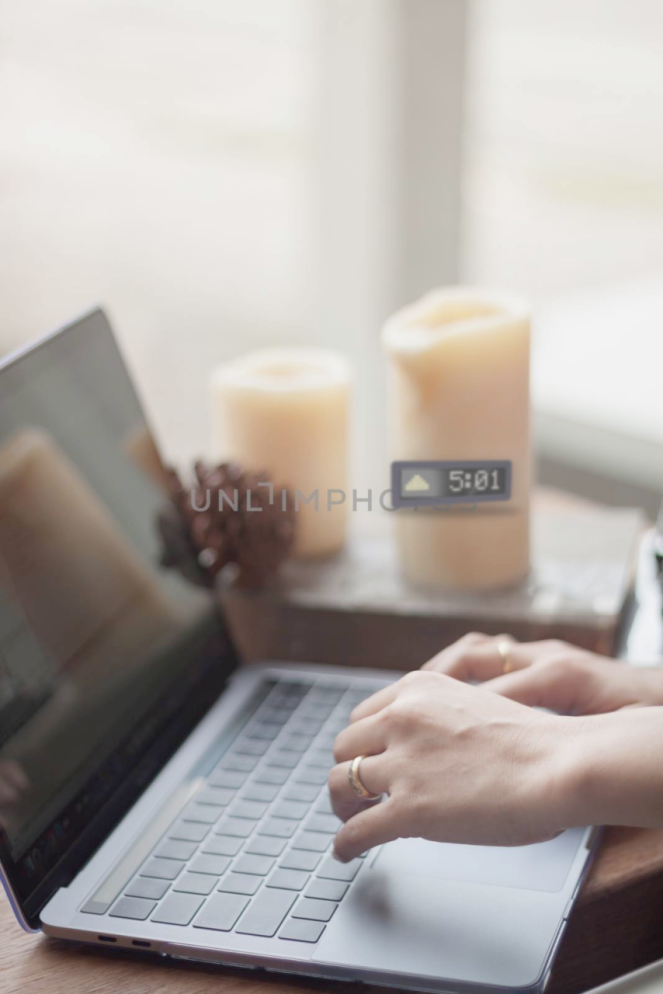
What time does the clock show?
5:01
